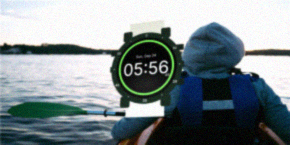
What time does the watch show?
5:56
